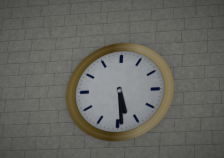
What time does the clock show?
5:29
